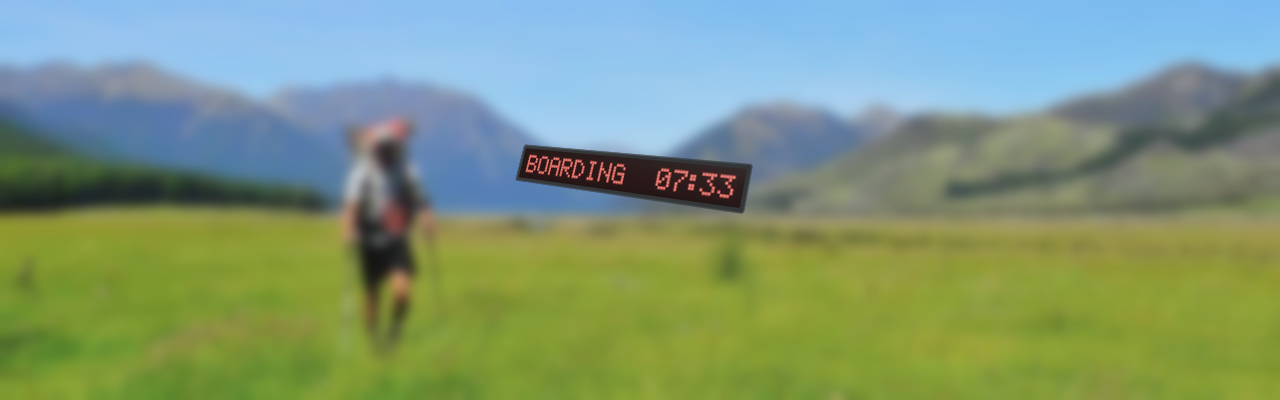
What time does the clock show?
7:33
